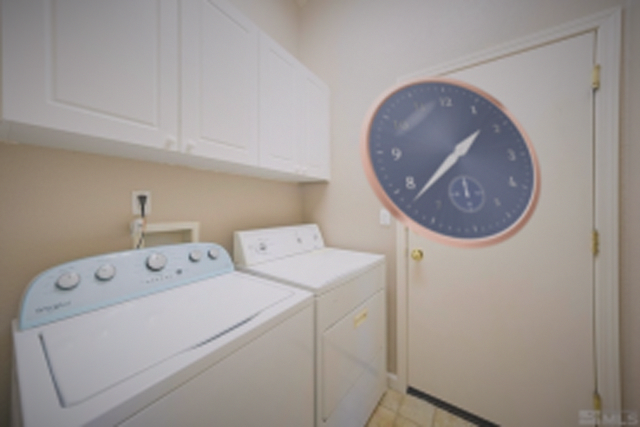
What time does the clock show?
1:38
